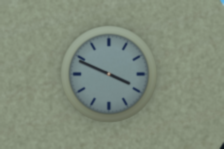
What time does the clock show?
3:49
